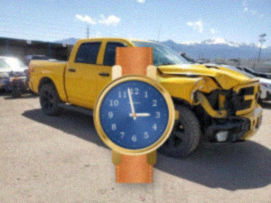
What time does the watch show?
2:58
